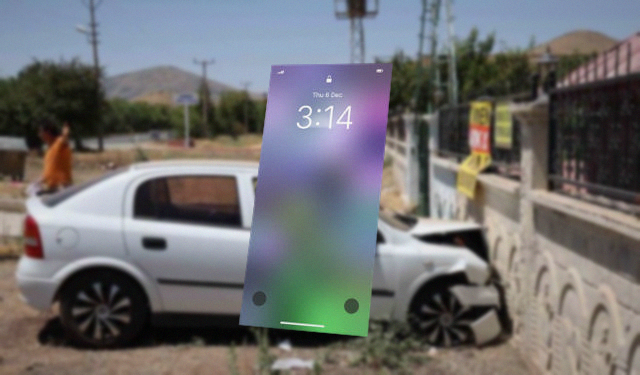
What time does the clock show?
3:14
